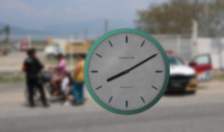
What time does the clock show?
8:10
